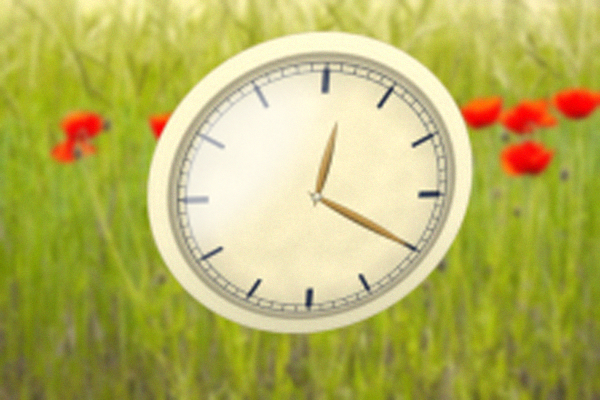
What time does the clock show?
12:20
